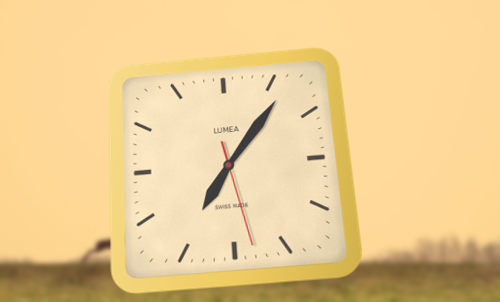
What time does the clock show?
7:06:28
